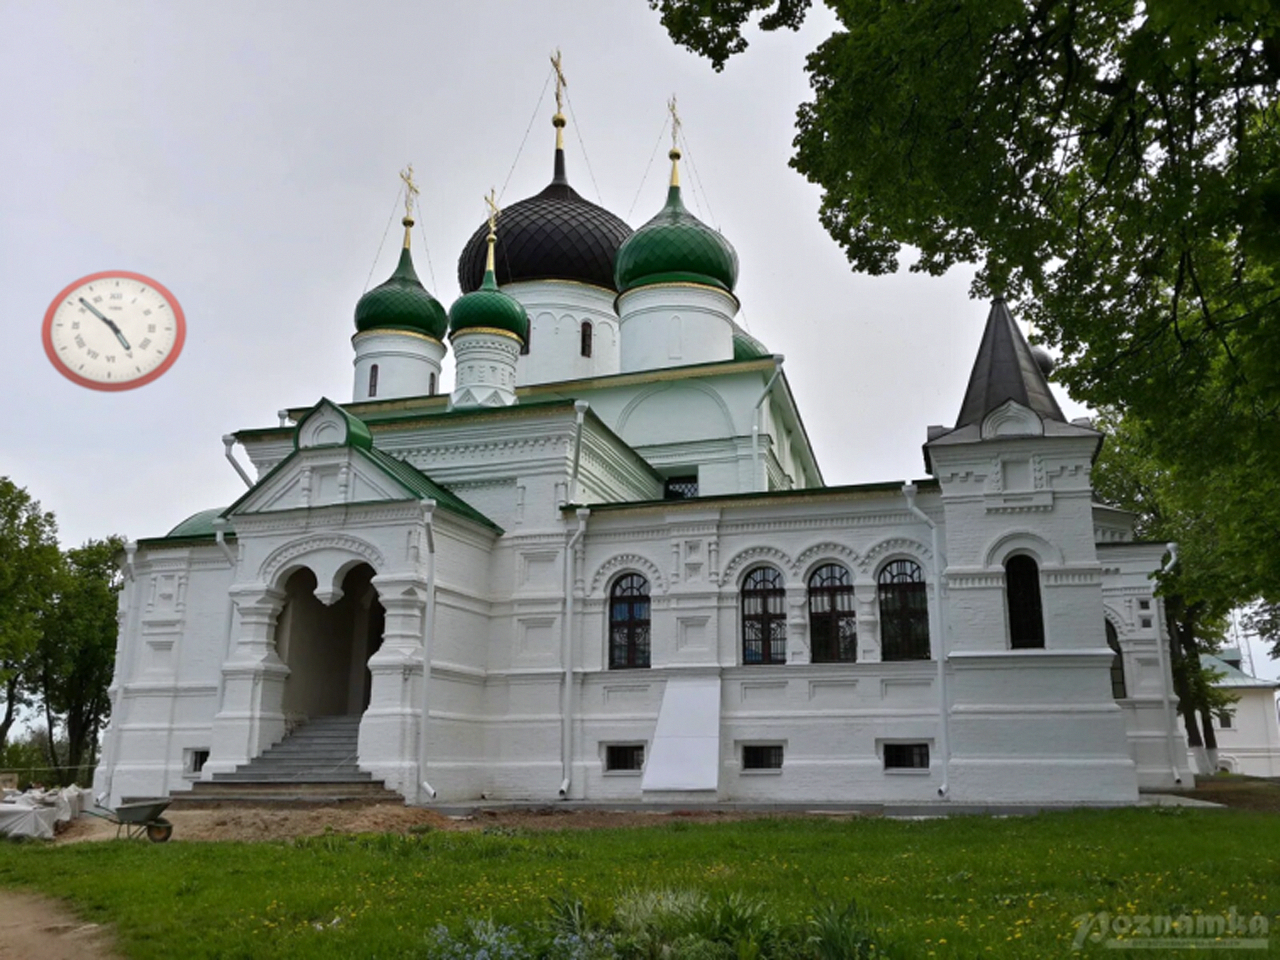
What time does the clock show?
4:52
